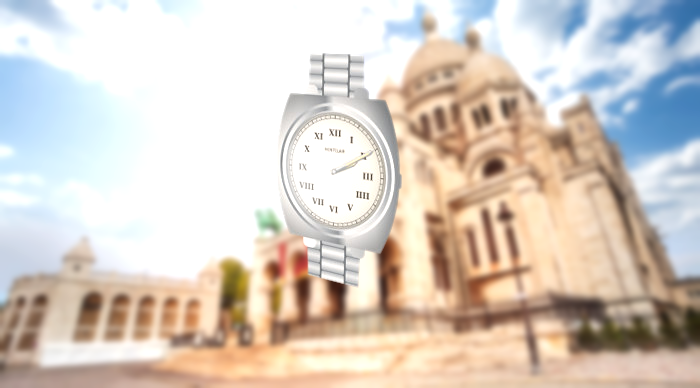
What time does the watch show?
2:10
